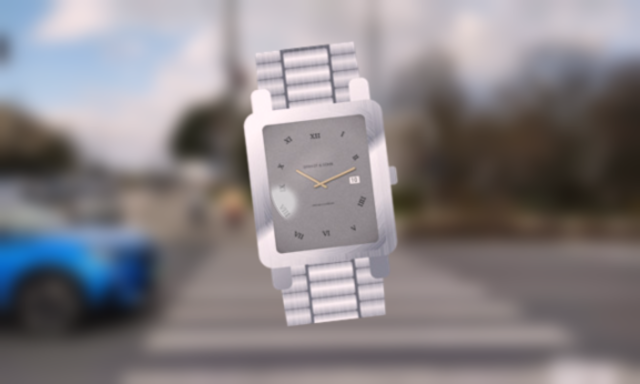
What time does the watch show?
10:12
